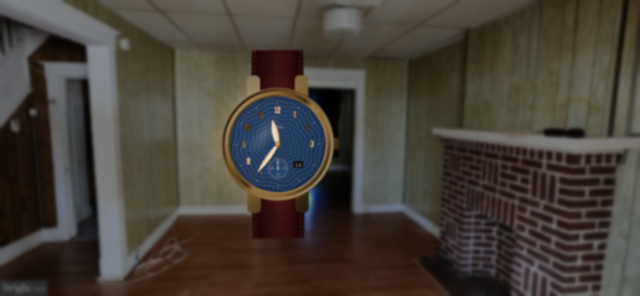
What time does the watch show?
11:36
